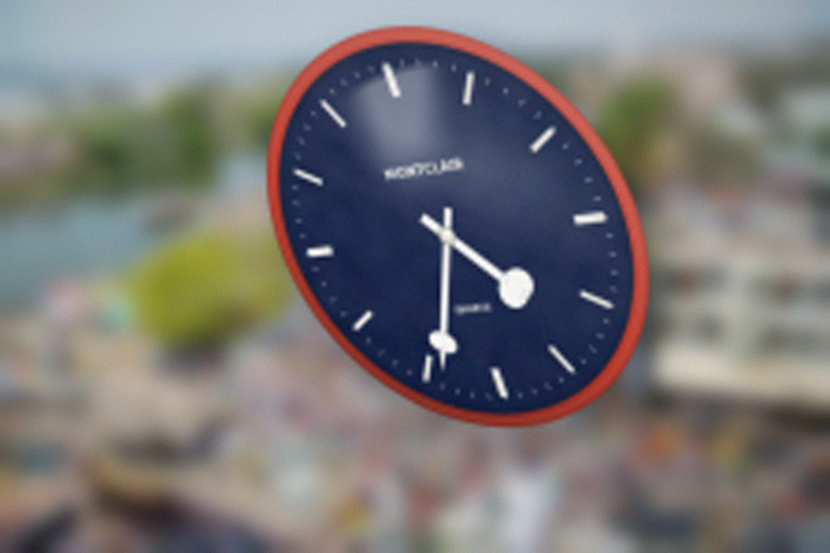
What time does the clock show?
4:34
